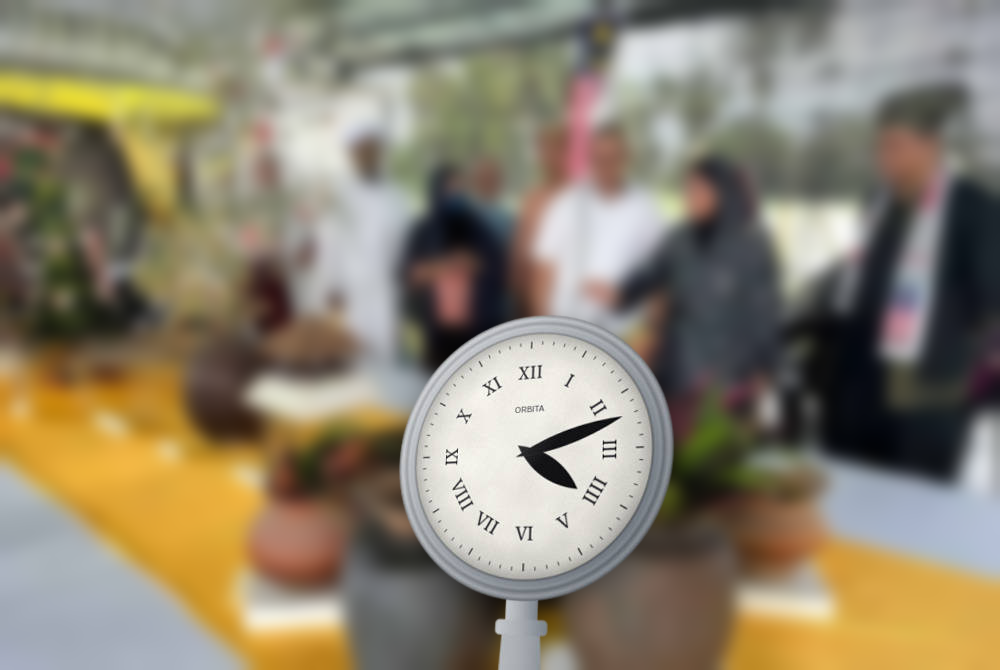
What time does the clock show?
4:12
